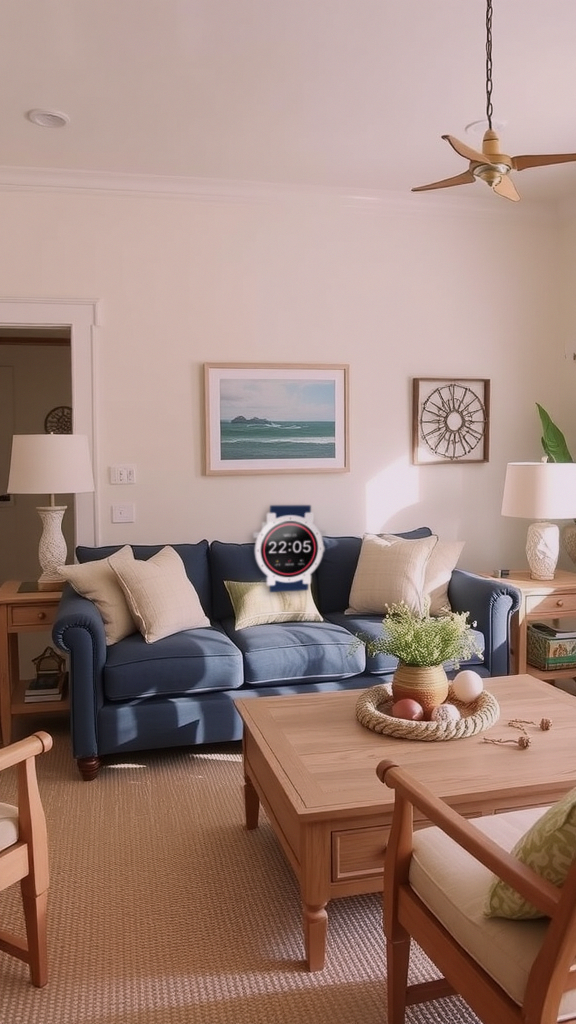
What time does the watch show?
22:05
